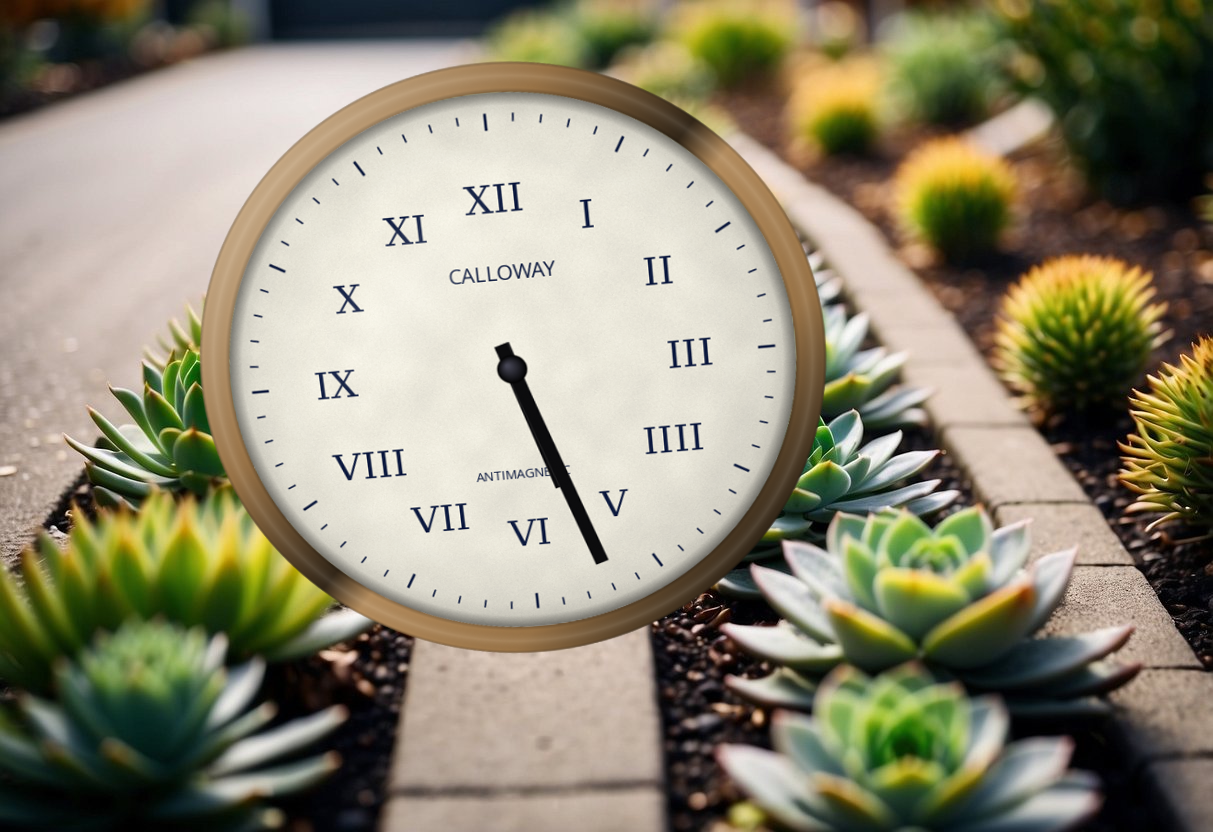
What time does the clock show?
5:27
